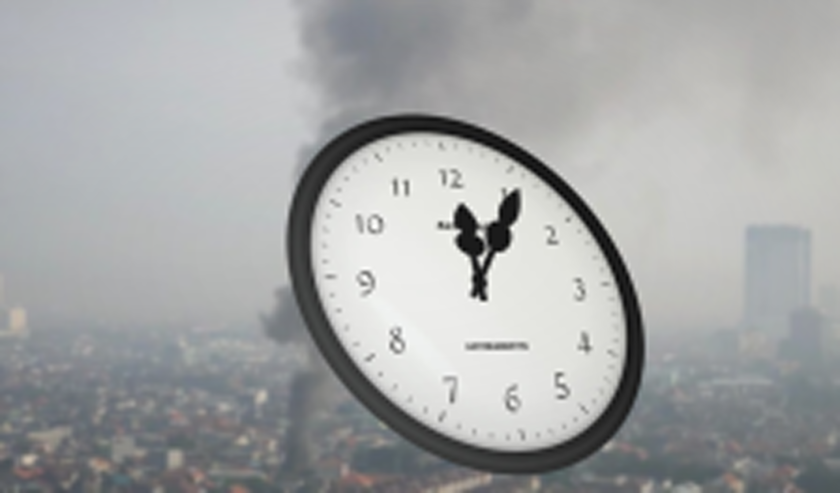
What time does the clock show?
12:06
